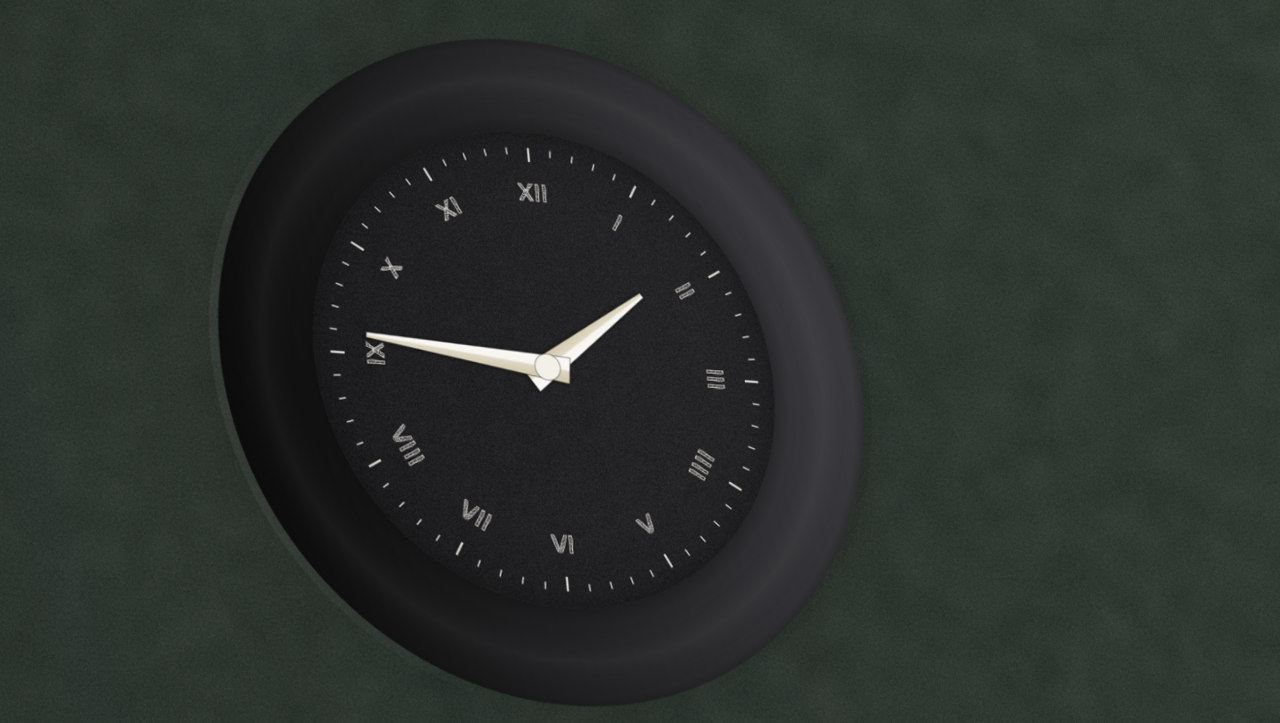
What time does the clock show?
1:46
